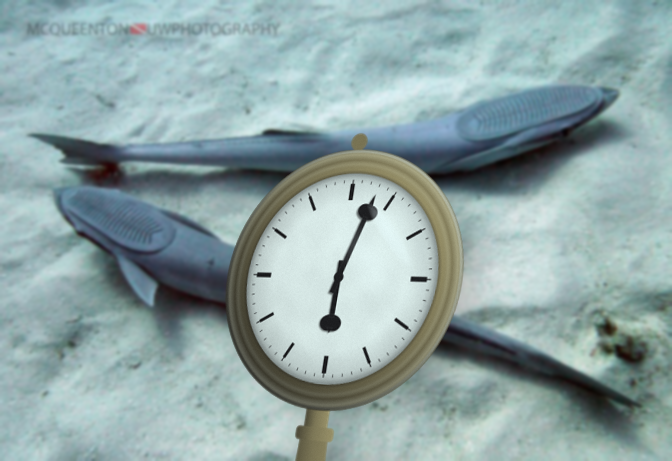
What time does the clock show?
6:03
